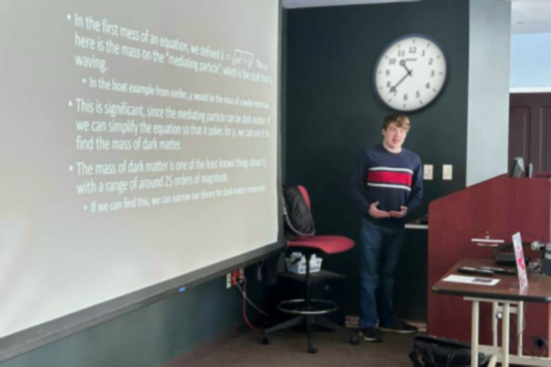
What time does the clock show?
10:37
